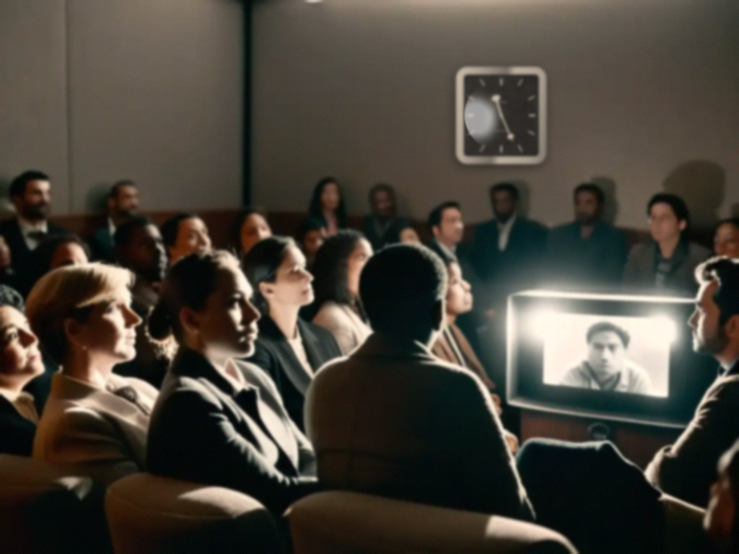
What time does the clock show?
11:26
